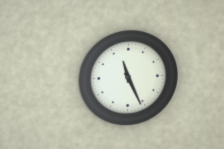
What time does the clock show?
11:26
